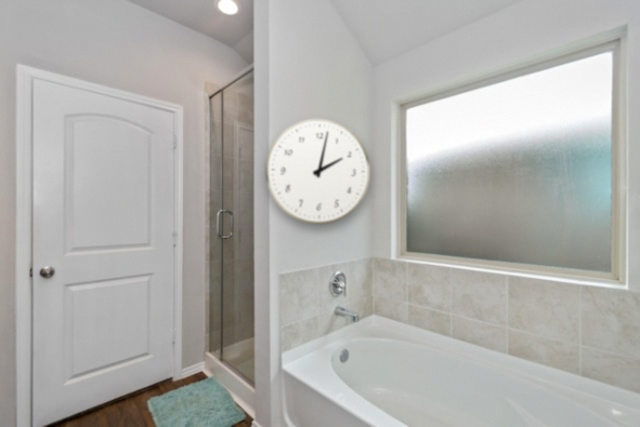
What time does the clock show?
2:02
